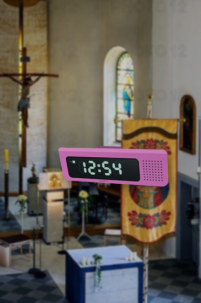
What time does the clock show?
12:54
